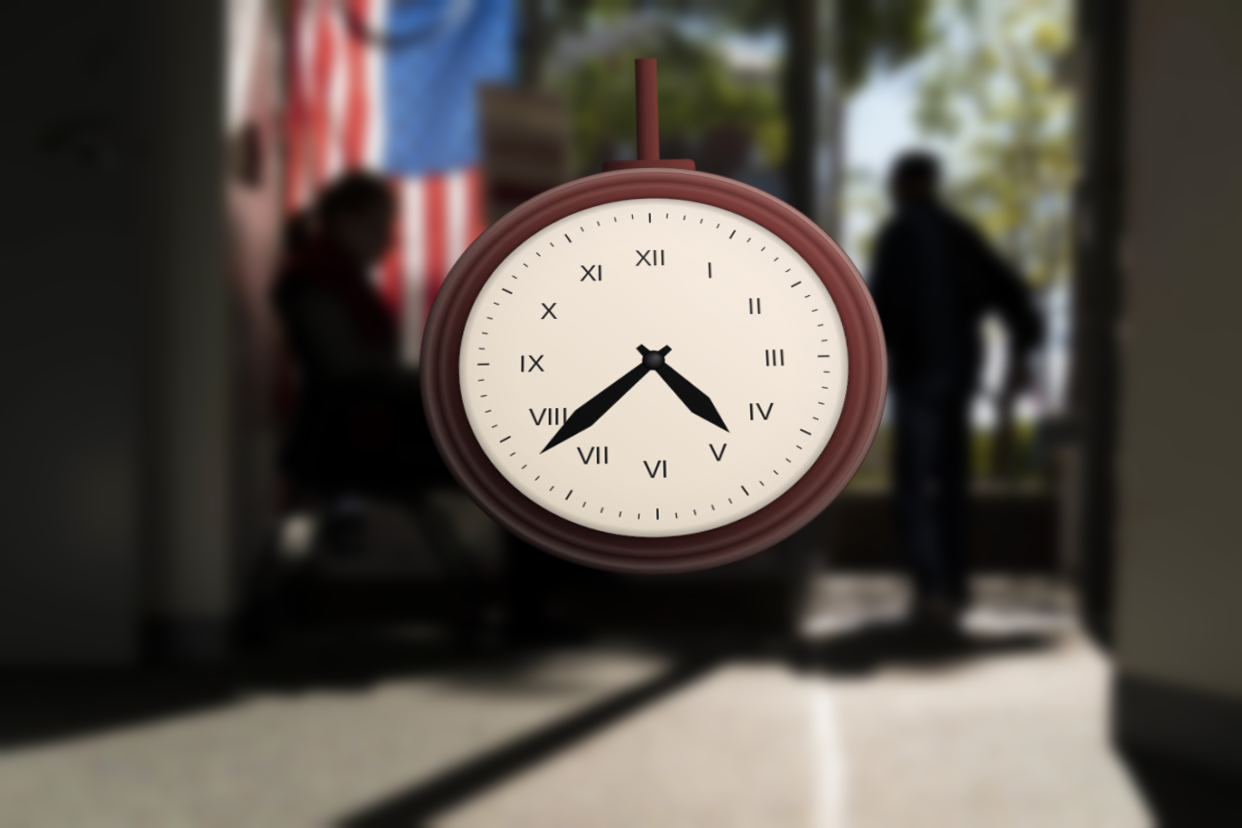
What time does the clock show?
4:38
